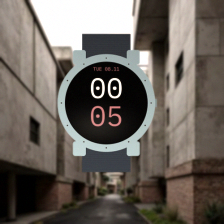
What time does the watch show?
0:05
